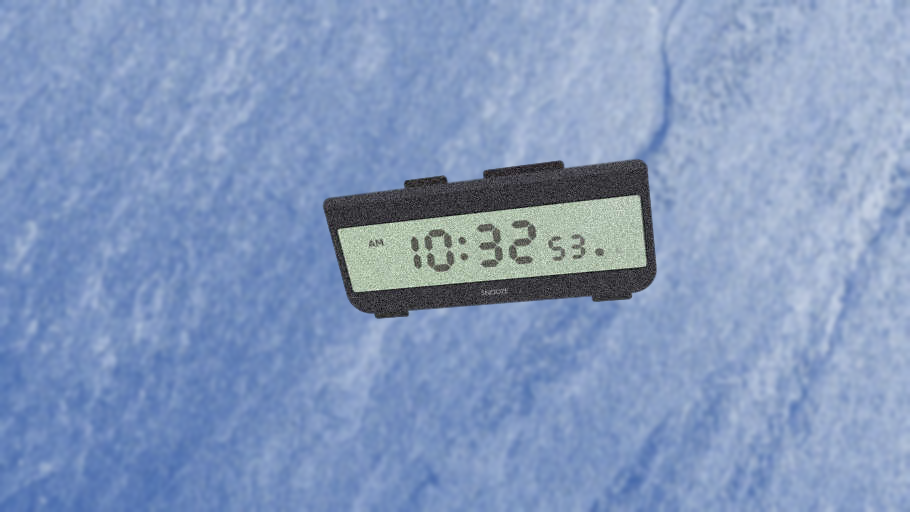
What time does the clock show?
10:32:53
